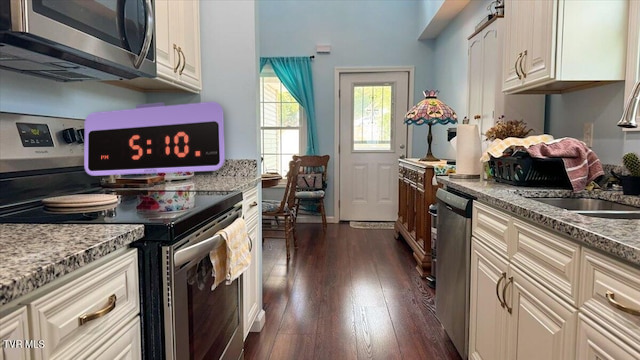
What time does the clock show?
5:10
